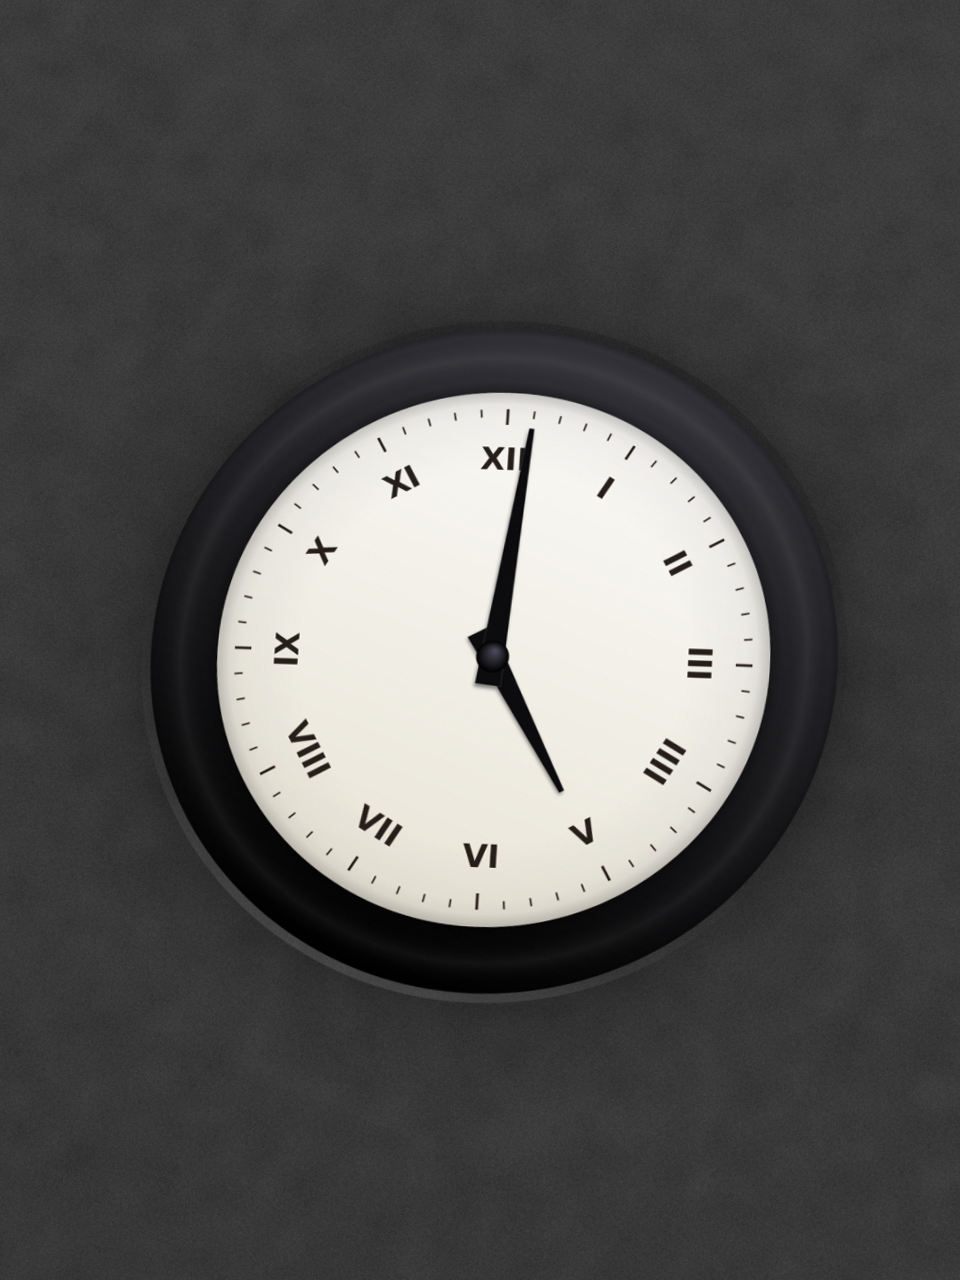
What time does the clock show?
5:01
